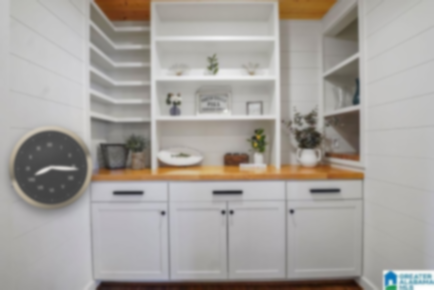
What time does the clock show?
8:16
